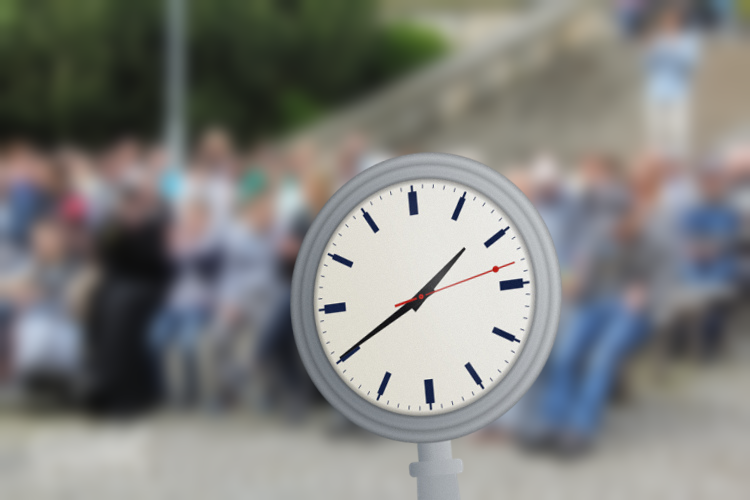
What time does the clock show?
1:40:13
